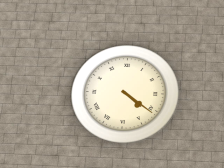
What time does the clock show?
4:21
